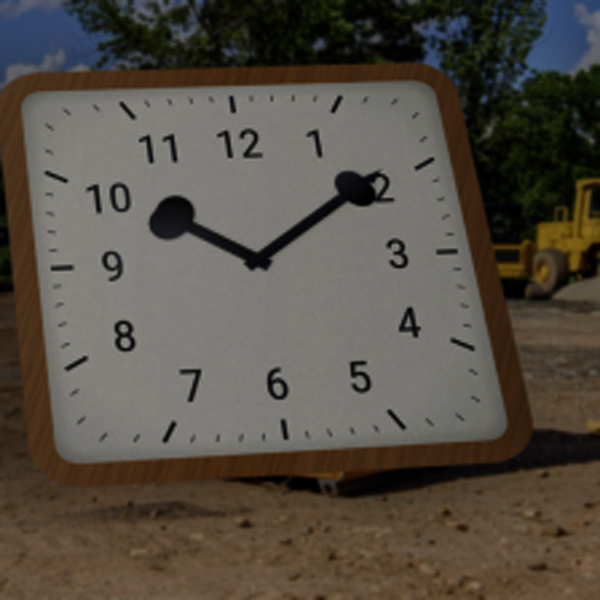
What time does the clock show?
10:09
